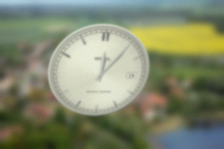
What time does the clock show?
12:06
